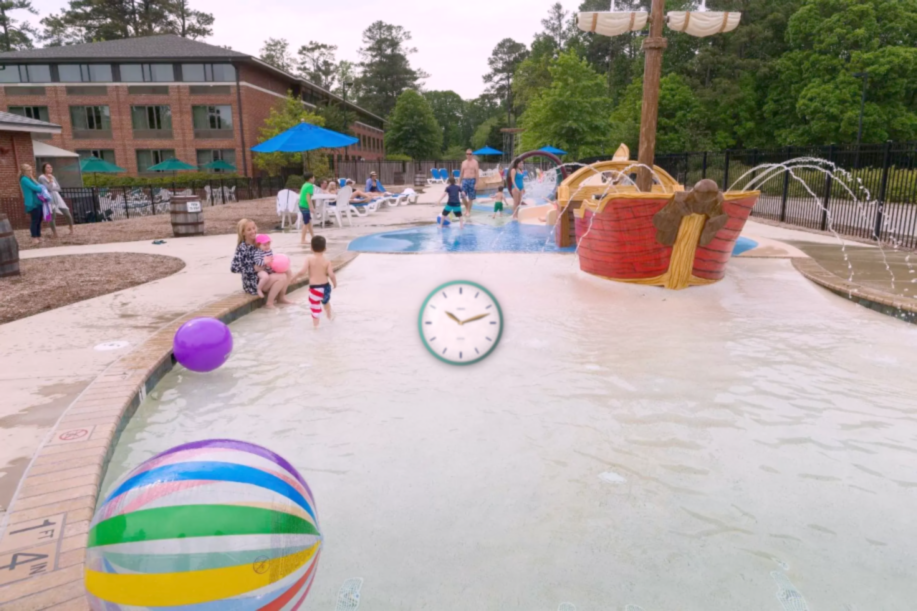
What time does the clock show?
10:12
